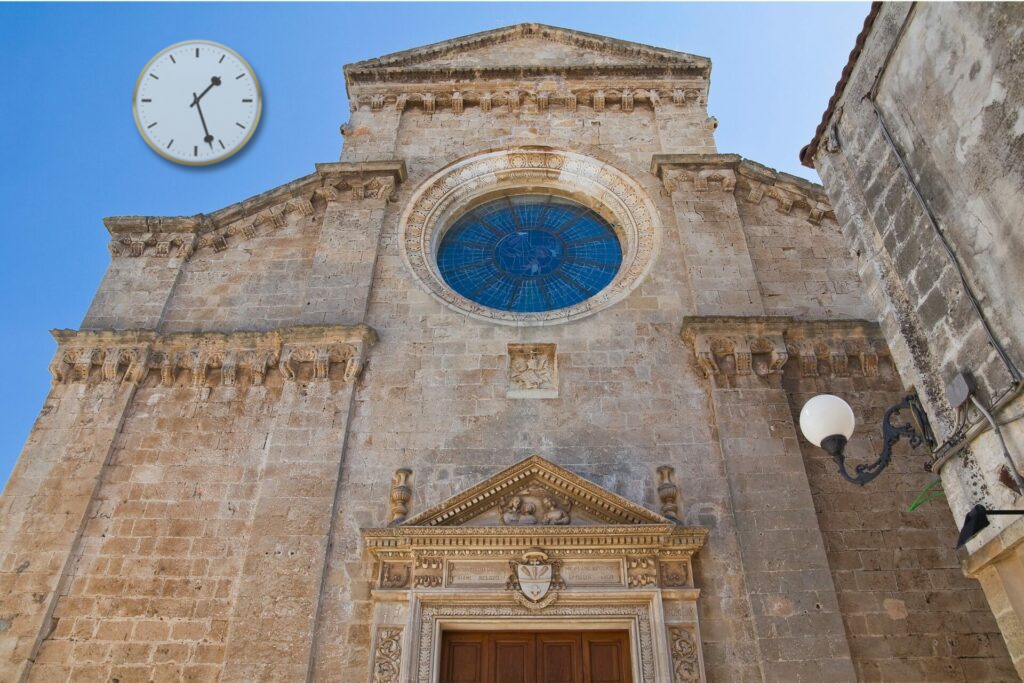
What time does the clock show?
1:27
